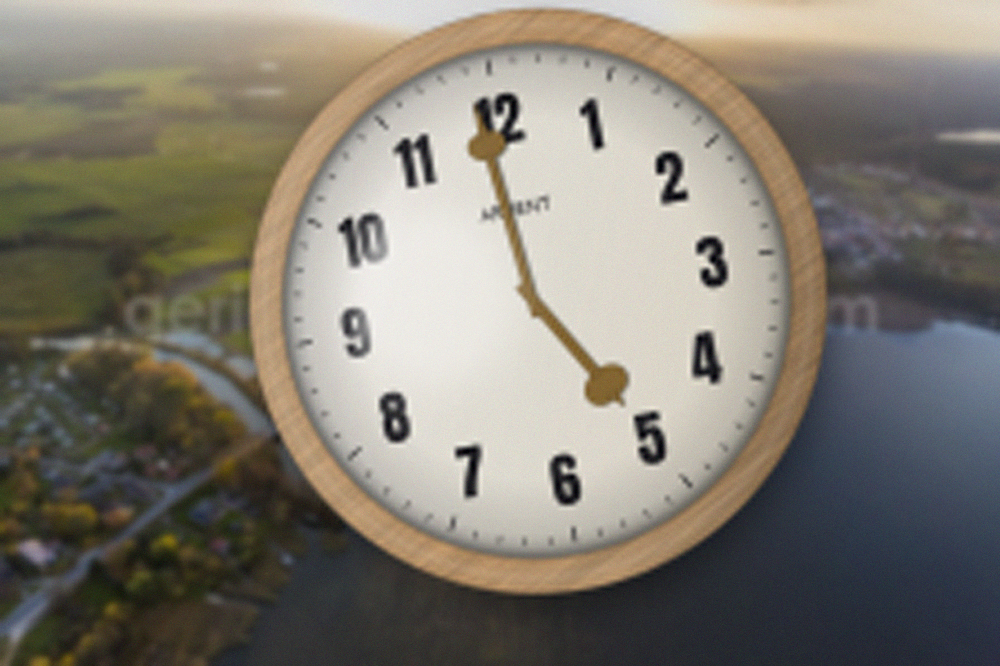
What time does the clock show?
4:59
